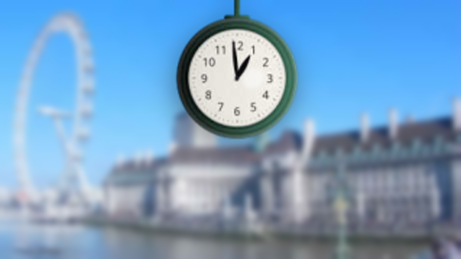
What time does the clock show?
12:59
